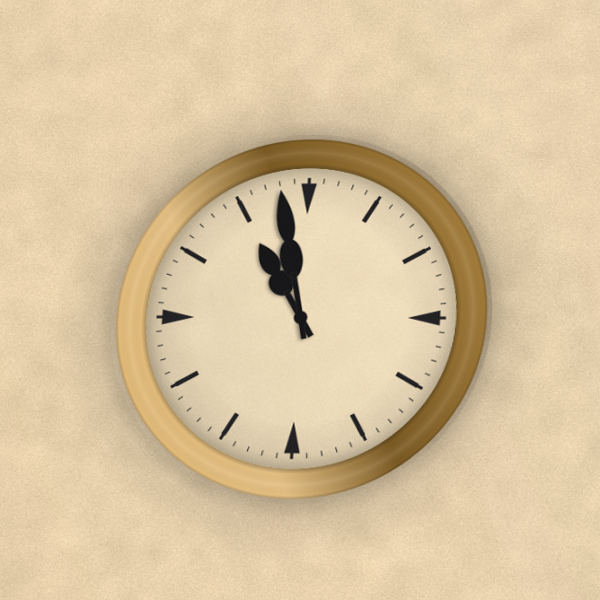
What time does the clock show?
10:58
